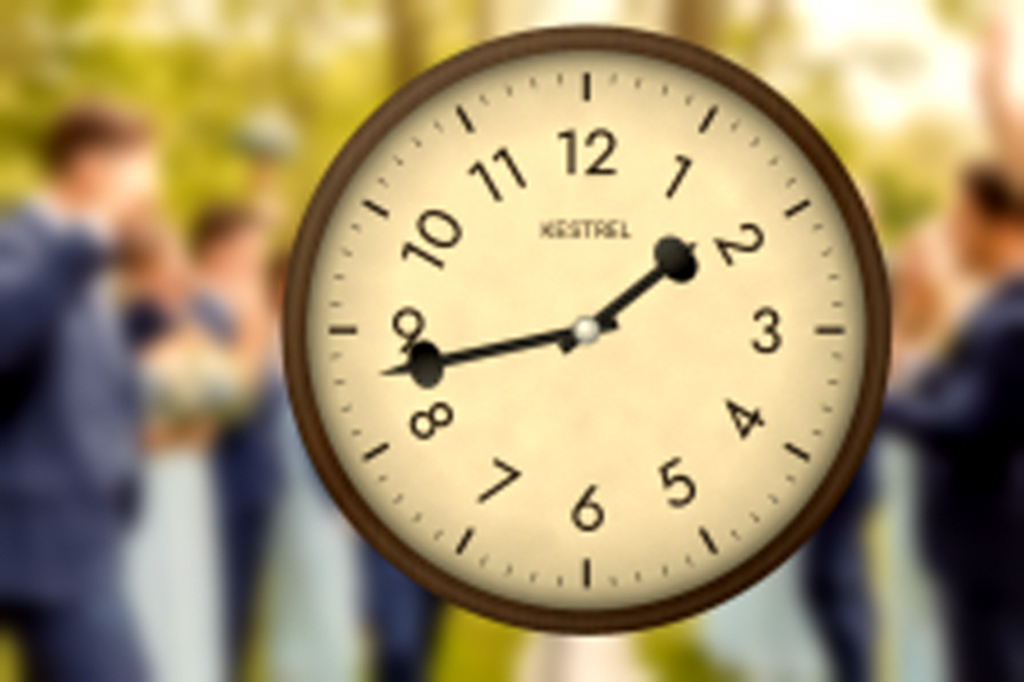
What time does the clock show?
1:43
